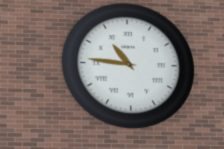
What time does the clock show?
10:46
